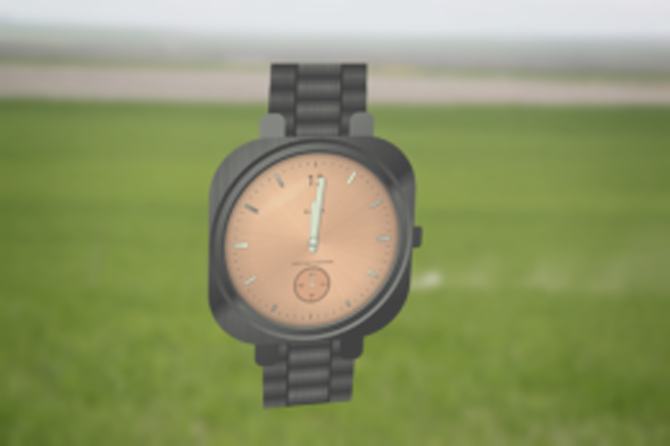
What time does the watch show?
12:01
